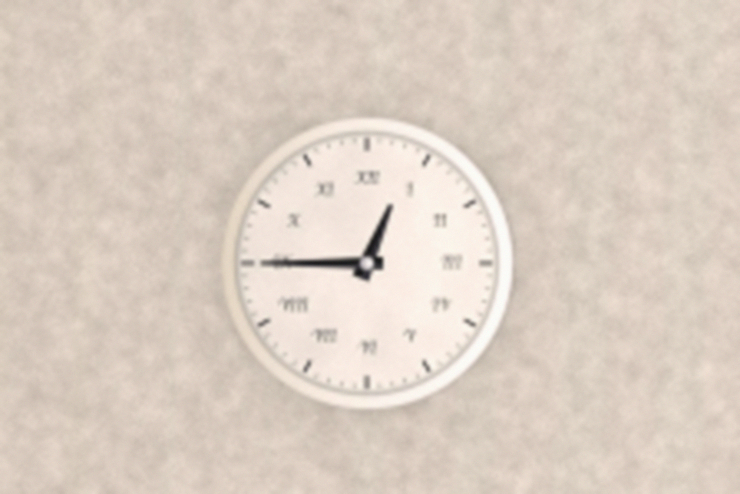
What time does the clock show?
12:45
